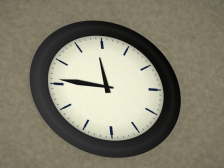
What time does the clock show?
11:46
